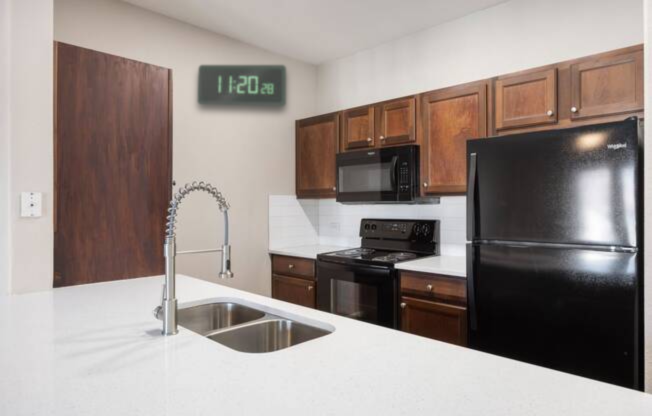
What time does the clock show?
11:20
